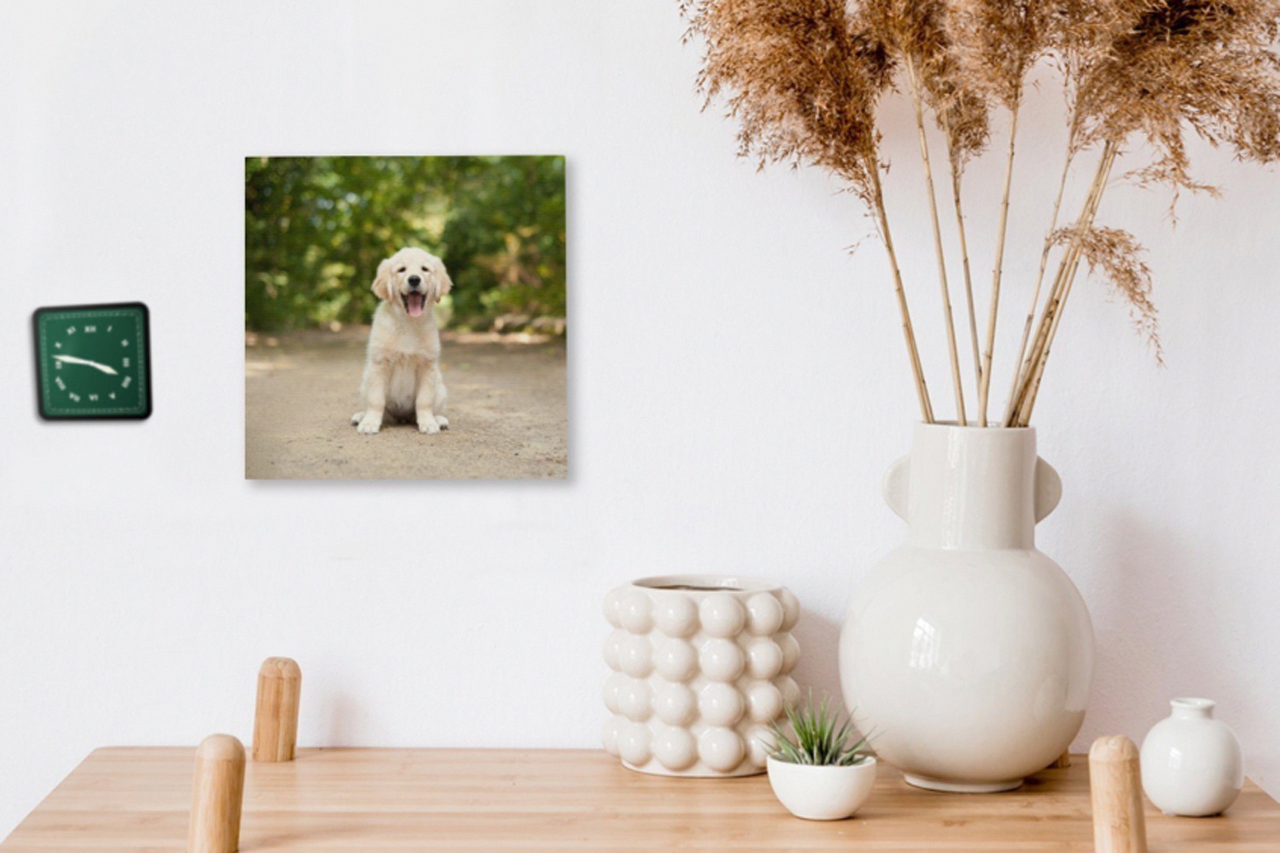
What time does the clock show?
3:47
